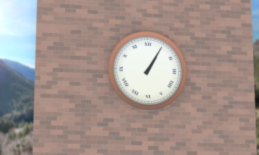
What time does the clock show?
1:05
